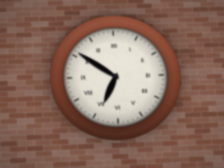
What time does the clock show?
6:51
